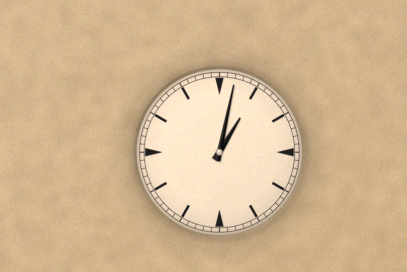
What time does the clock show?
1:02
